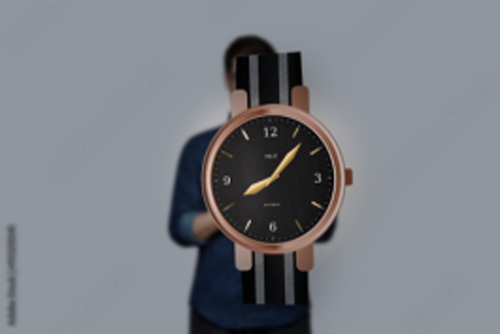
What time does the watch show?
8:07
